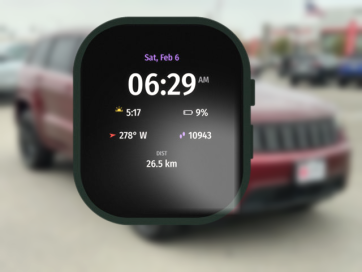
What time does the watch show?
6:29
